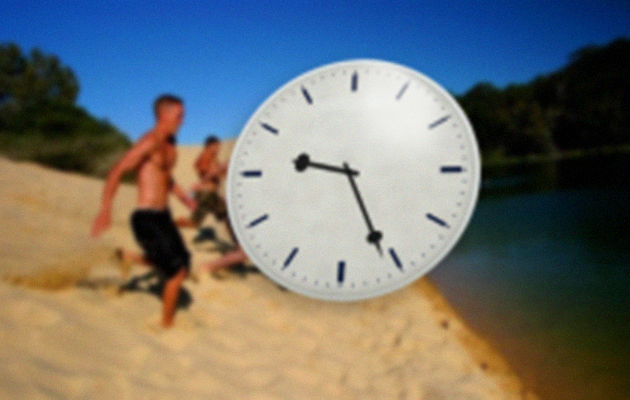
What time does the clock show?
9:26
